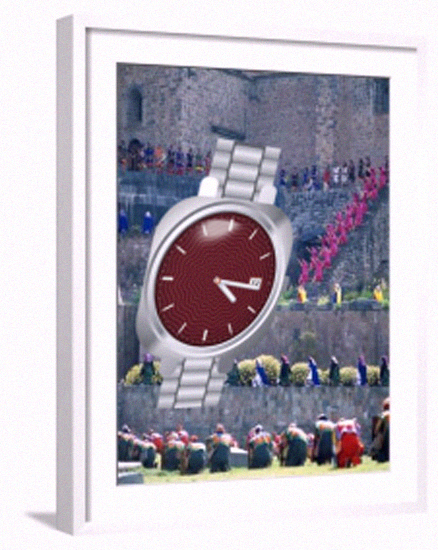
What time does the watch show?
4:16
